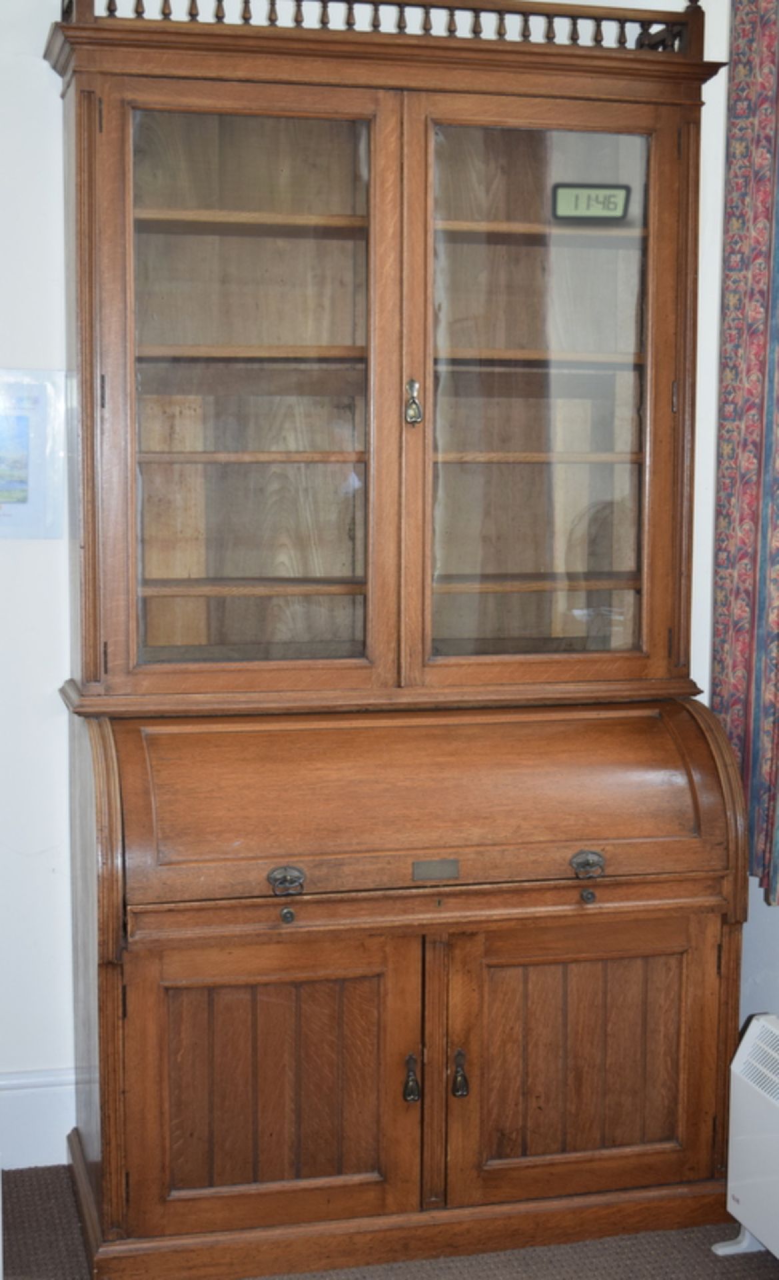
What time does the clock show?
11:46
